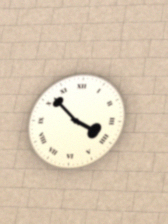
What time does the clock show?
3:52
